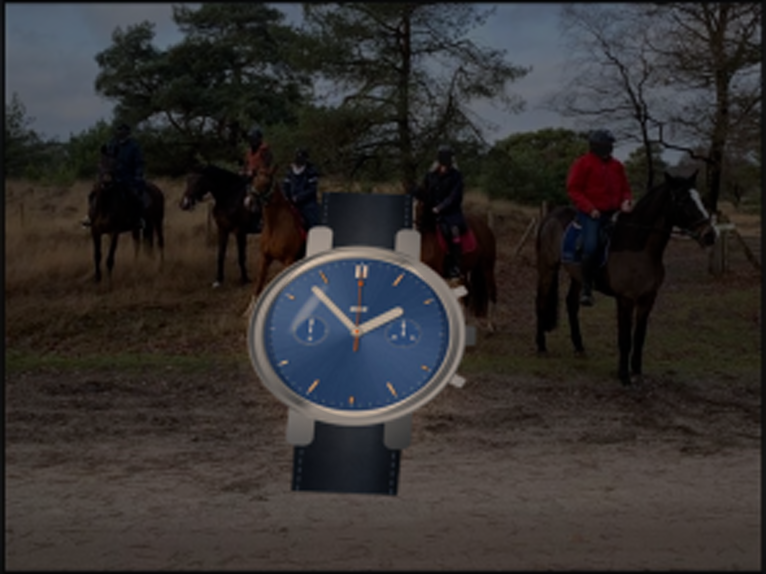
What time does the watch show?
1:53
